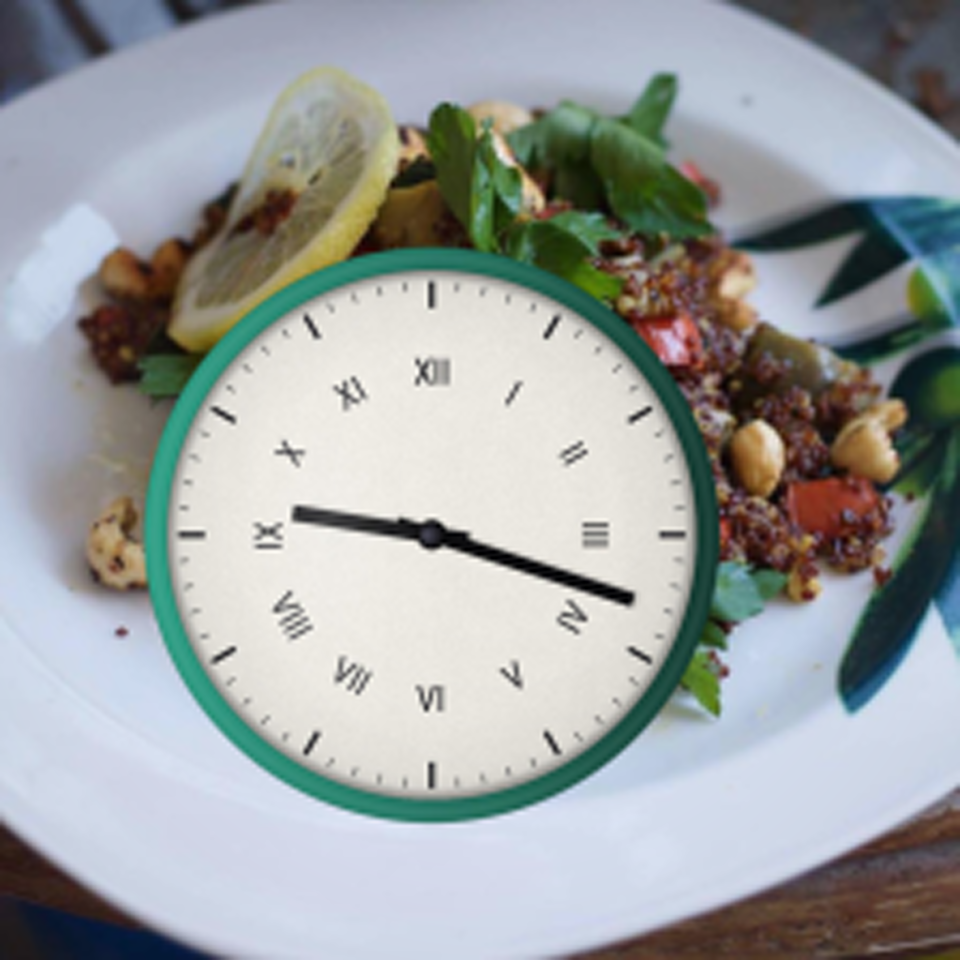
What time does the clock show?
9:18
